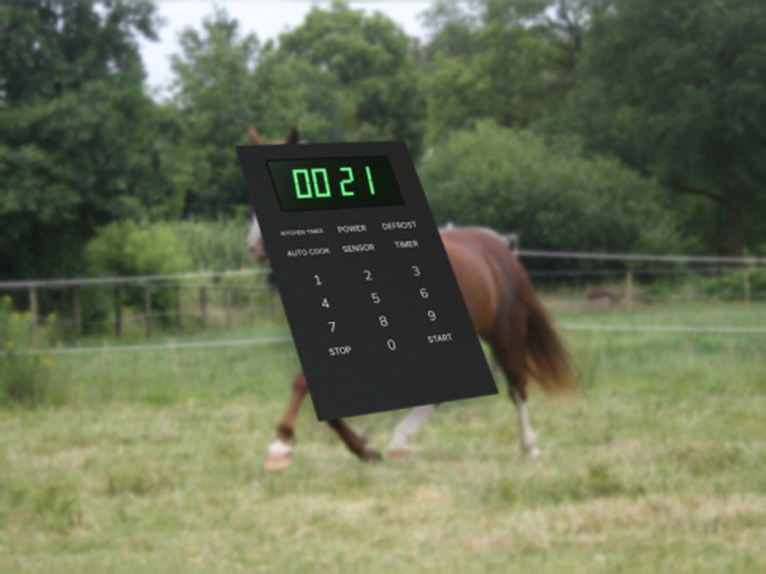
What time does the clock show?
0:21
